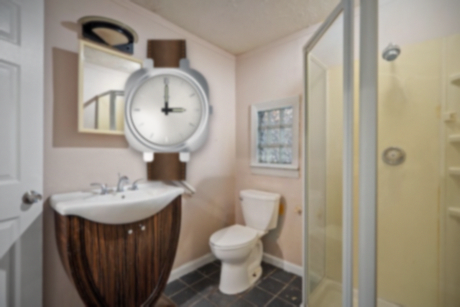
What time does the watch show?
3:00
